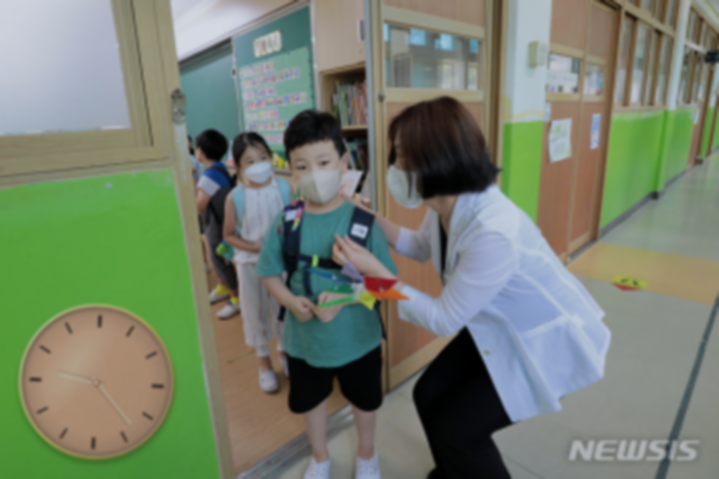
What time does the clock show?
9:23
